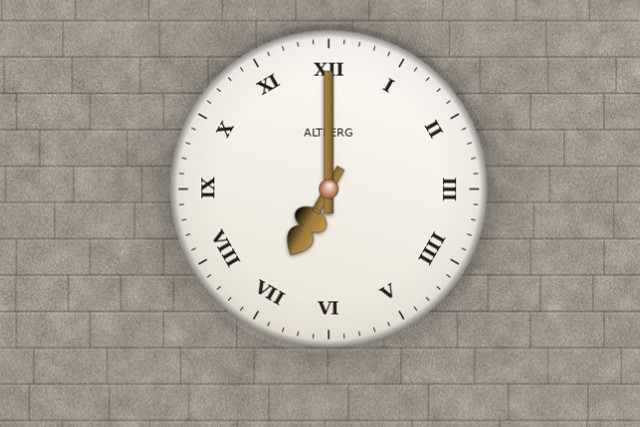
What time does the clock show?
7:00
